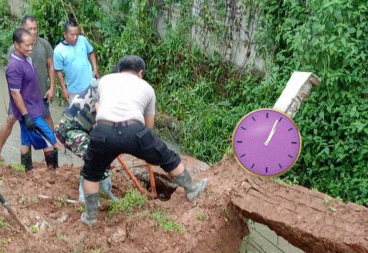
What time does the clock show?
1:04
